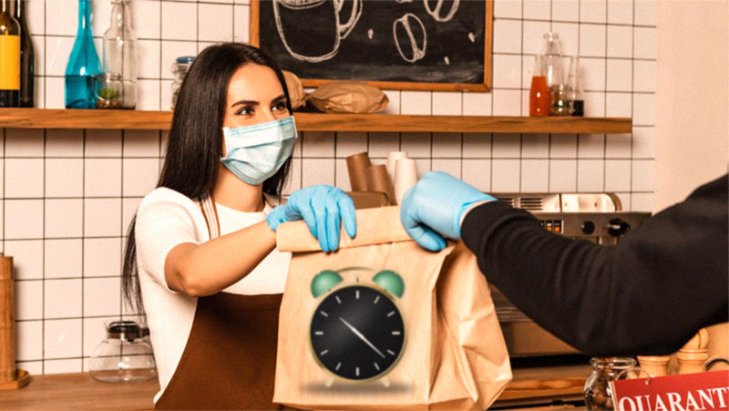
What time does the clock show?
10:22
